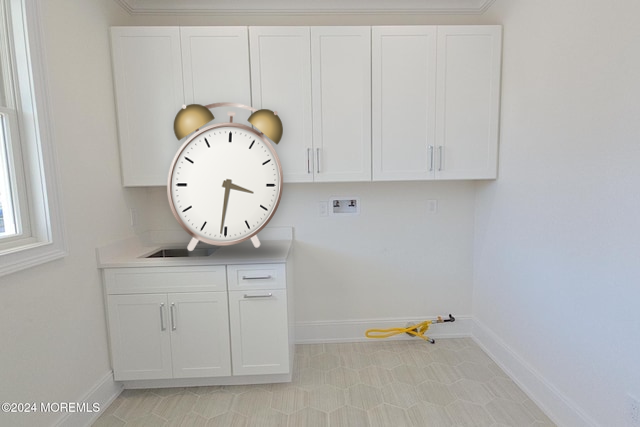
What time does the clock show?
3:31
